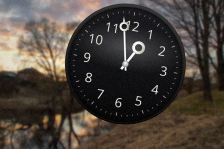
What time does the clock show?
12:58
